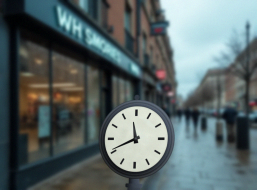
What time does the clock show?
11:41
